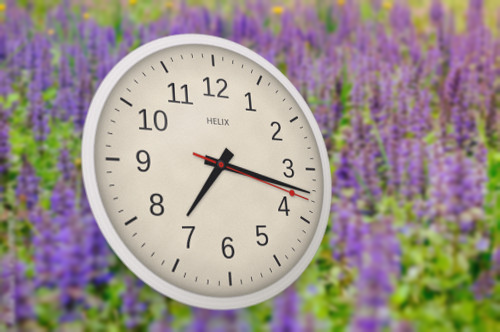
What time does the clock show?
7:17:18
